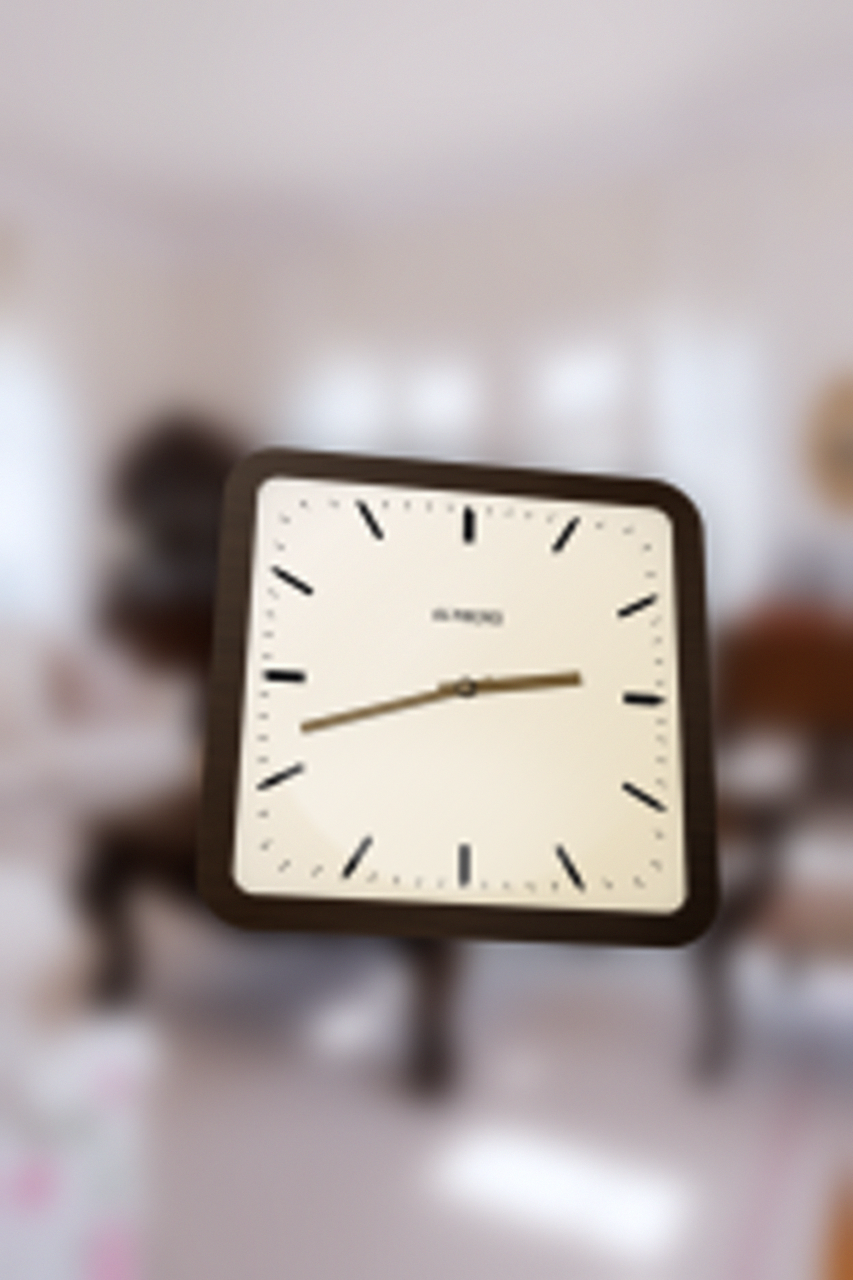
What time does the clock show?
2:42
